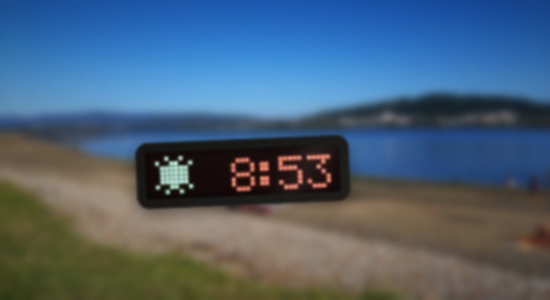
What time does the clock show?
8:53
